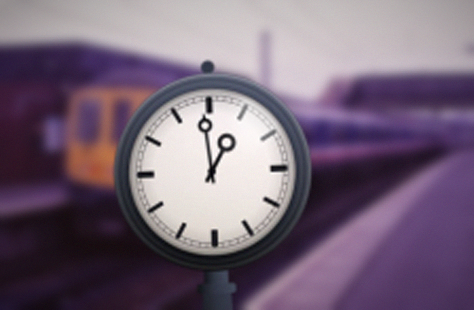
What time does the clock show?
12:59
